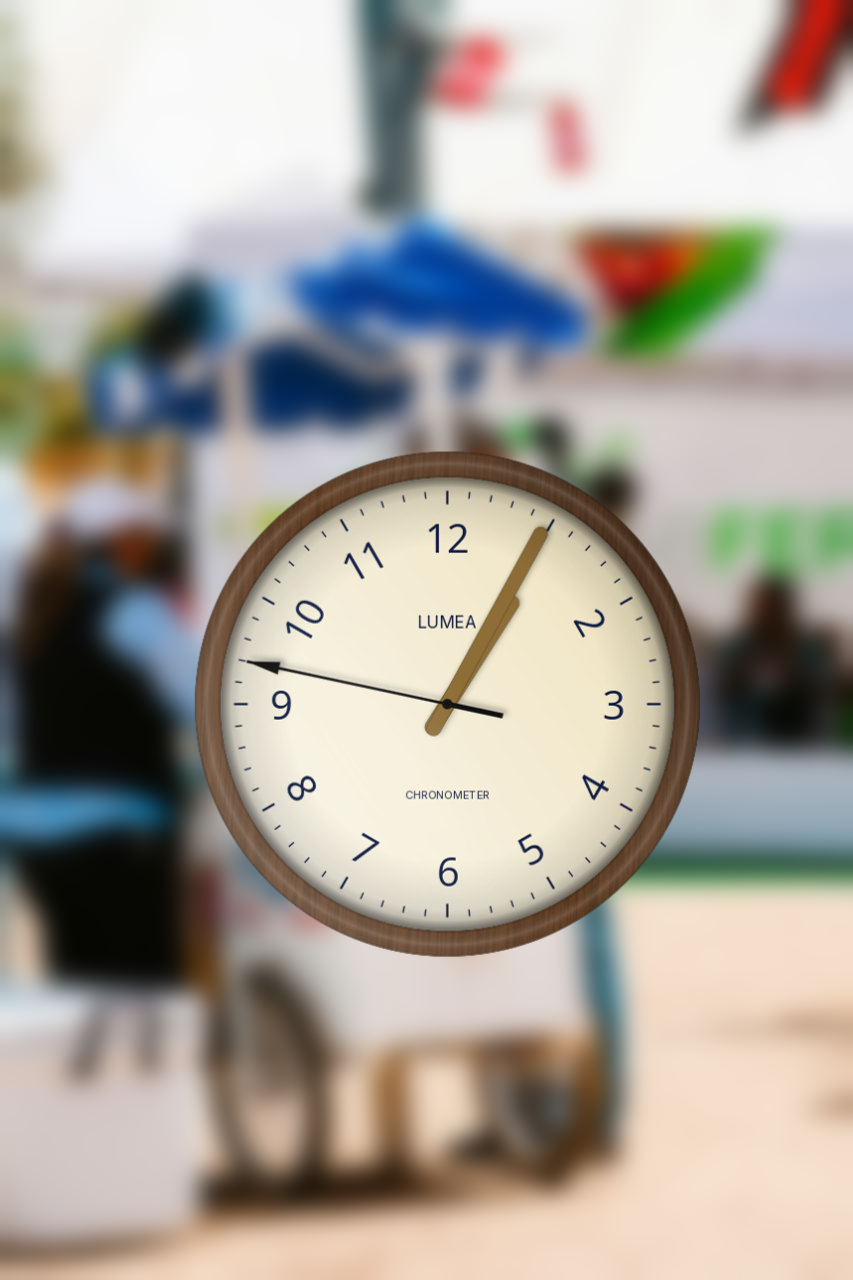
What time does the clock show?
1:04:47
